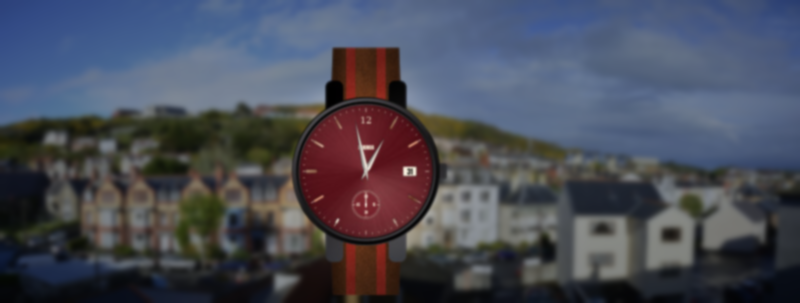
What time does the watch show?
12:58
